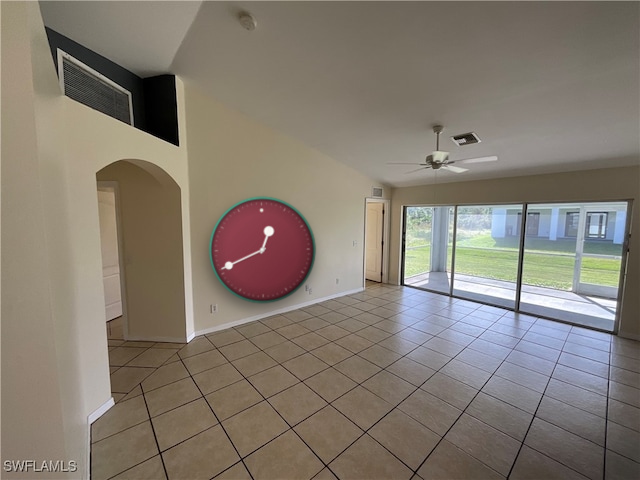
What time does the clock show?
12:41
